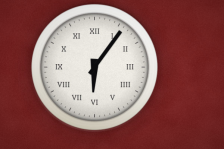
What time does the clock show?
6:06
